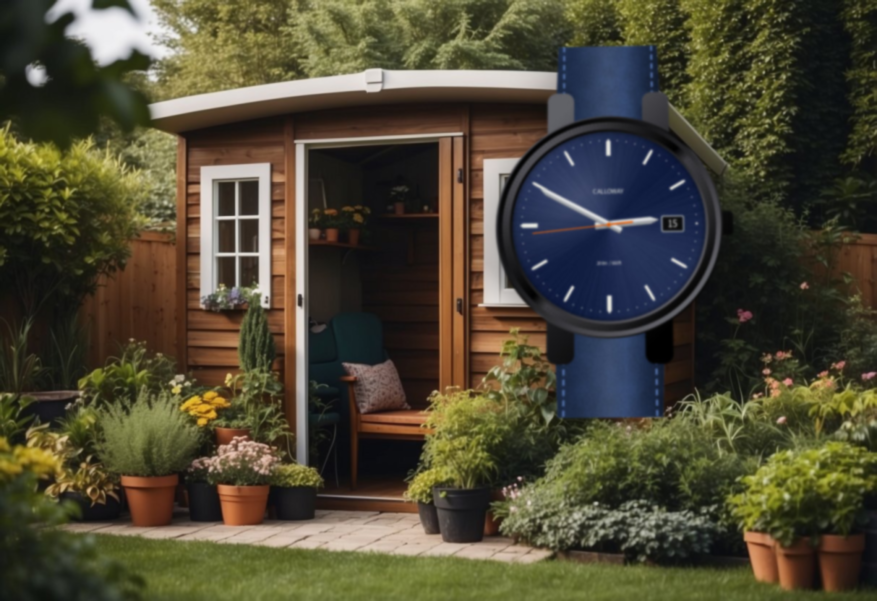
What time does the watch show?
2:49:44
